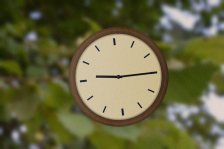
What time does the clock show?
9:15
